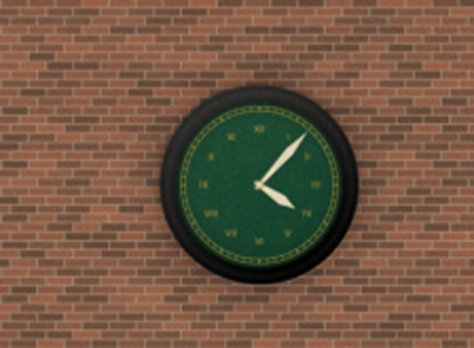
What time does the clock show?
4:07
